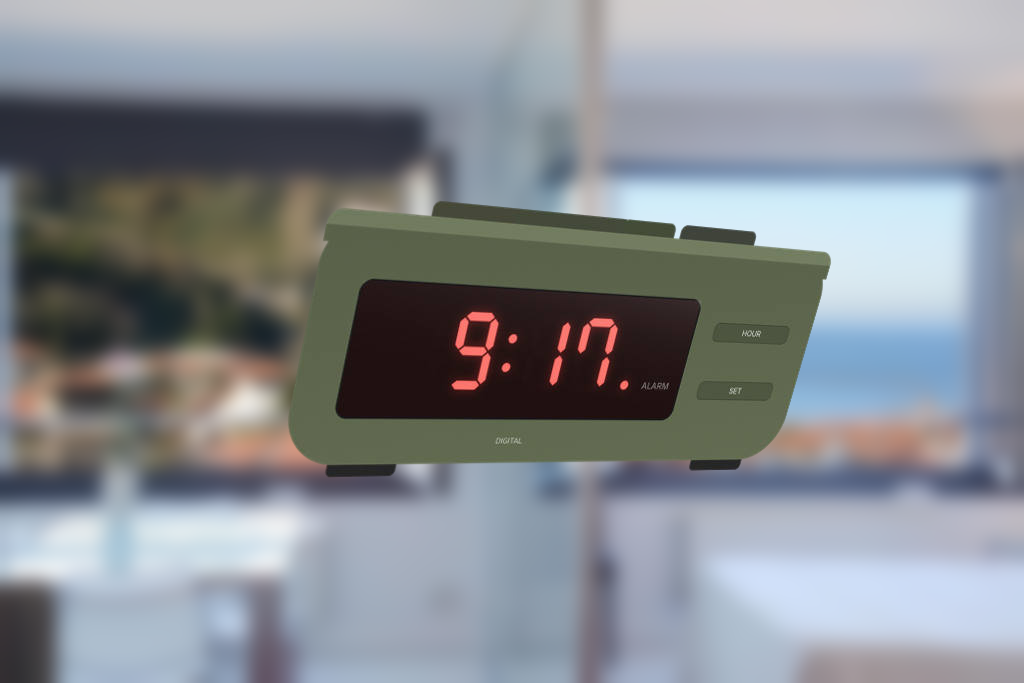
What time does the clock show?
9:17
